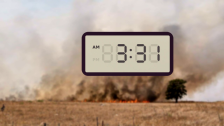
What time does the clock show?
3:31
